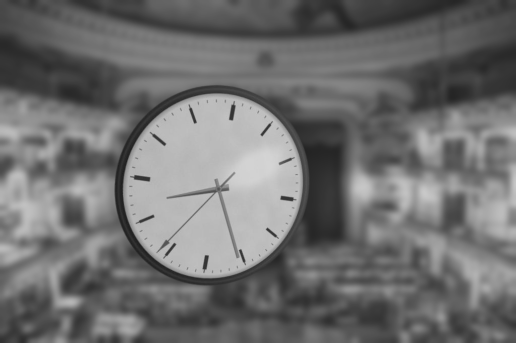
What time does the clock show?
8:25:36
